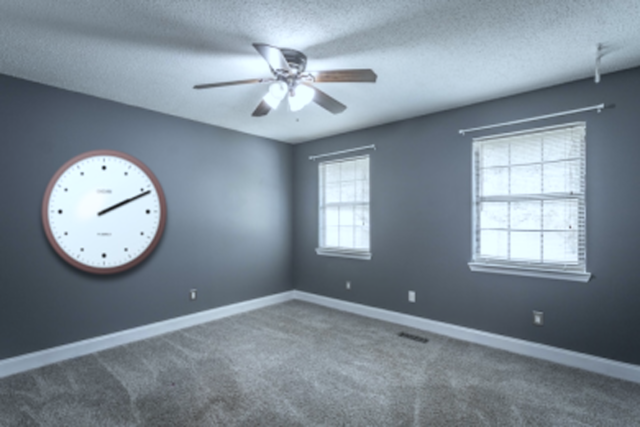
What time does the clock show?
2:11
